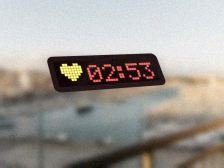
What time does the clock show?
2:53
